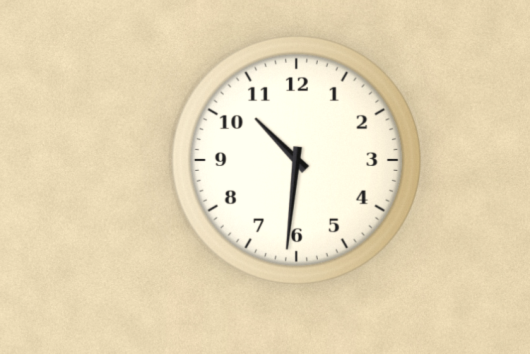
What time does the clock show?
10:31
